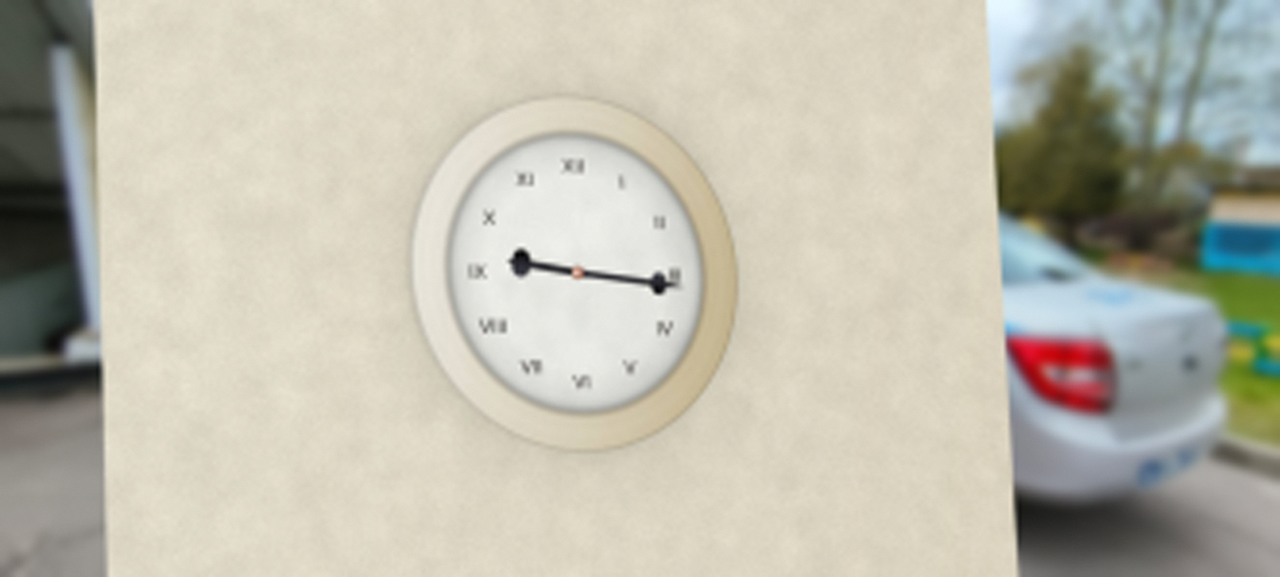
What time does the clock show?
9:16
